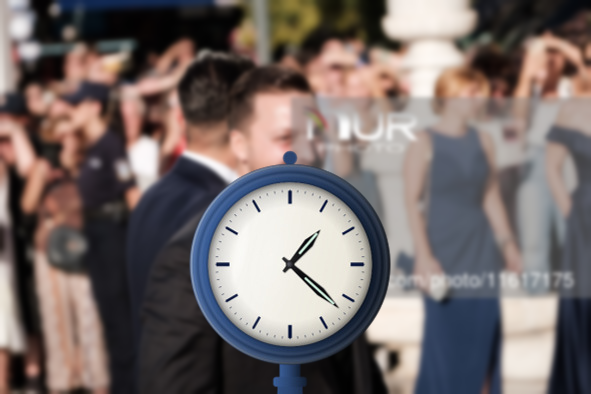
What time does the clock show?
1:22
